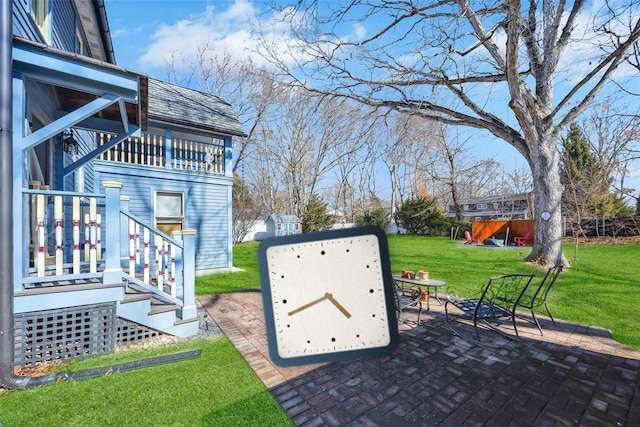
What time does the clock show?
4:42
